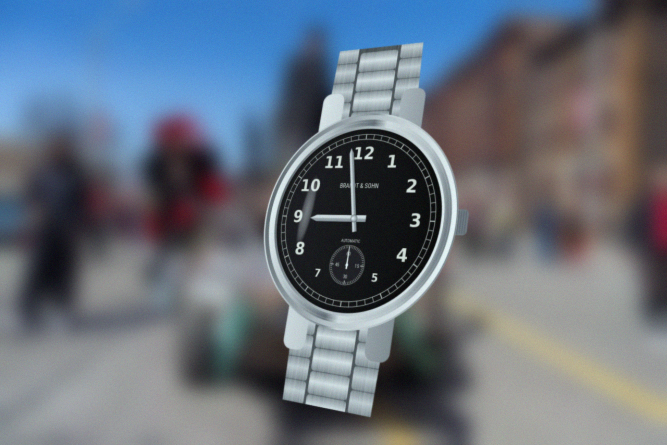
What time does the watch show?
8:58
